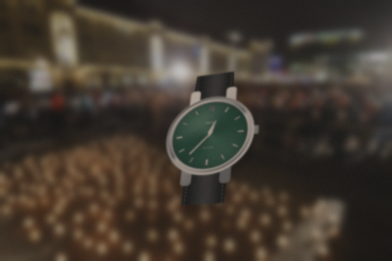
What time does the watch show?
12:37
